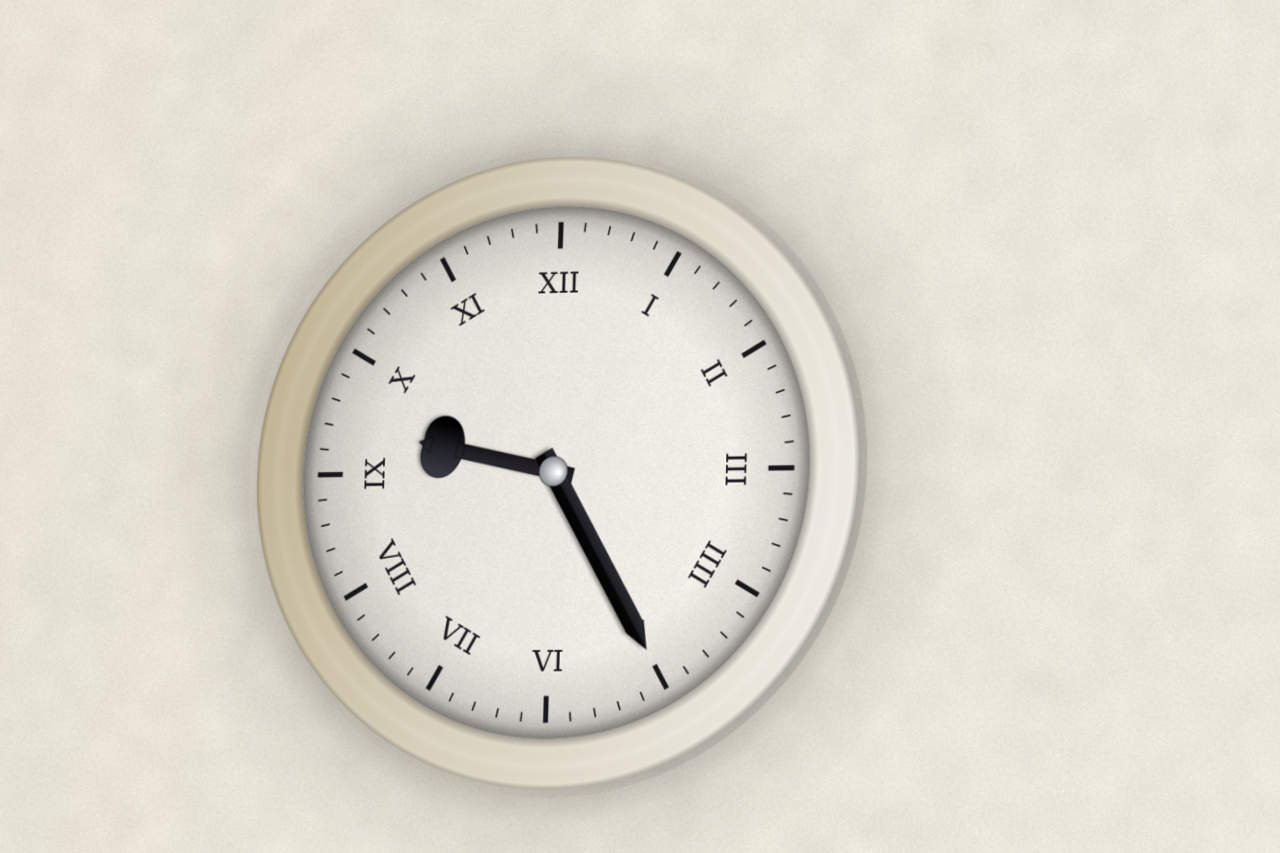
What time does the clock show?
9:25
